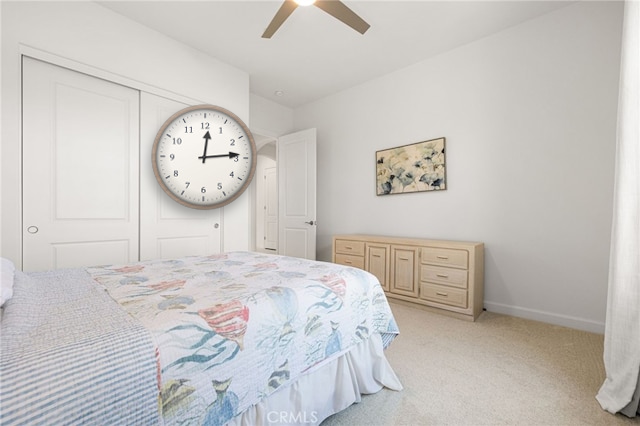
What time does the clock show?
12:14
